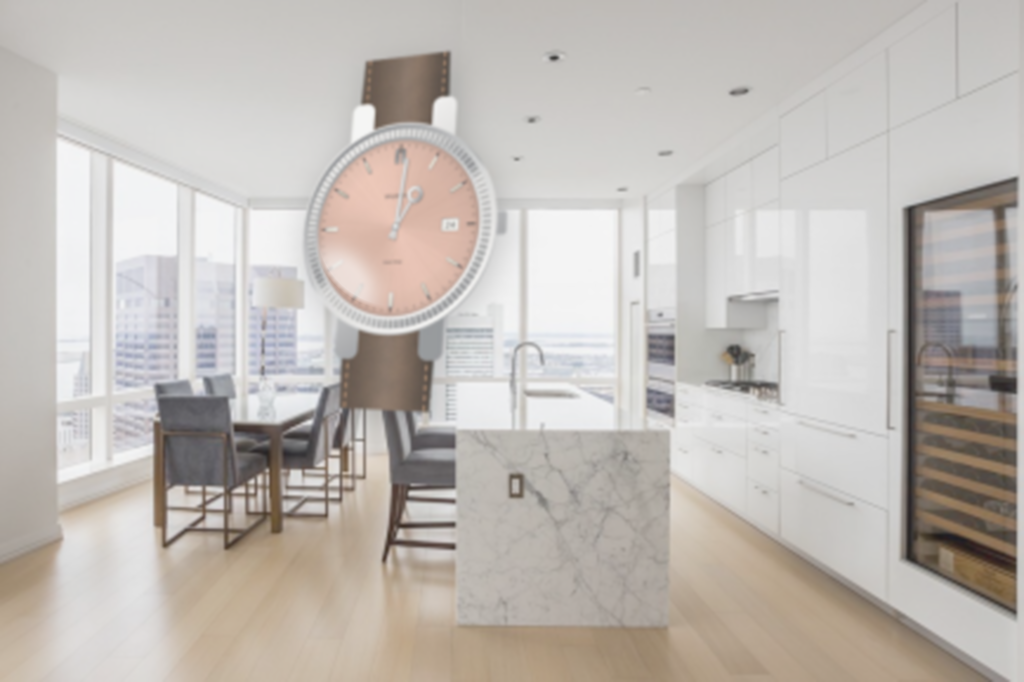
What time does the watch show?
1:01
